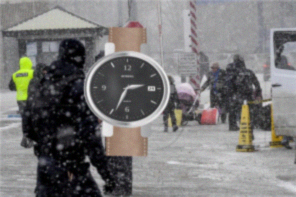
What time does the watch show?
2:34
